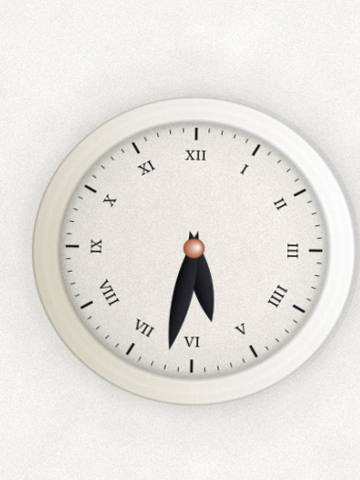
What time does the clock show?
5:32
